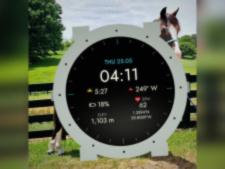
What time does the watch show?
4:11
